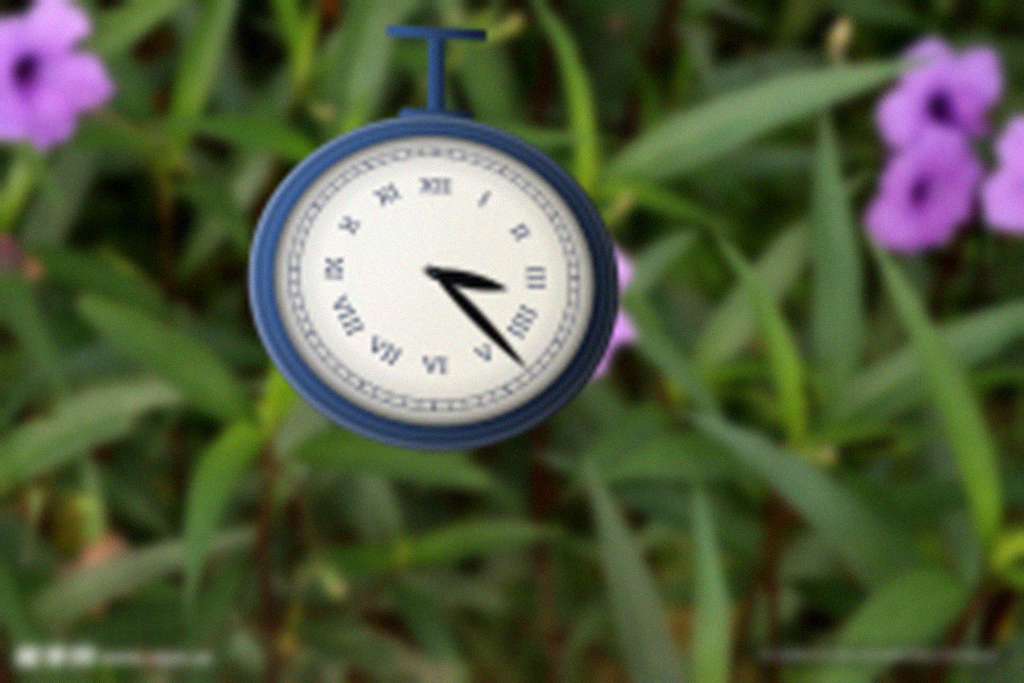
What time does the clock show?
3:23
